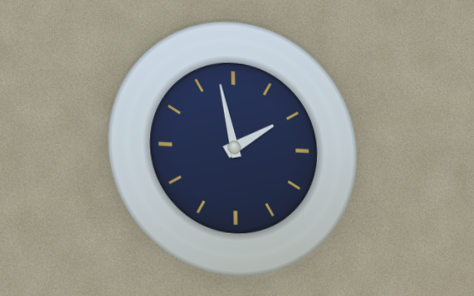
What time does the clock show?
1:58
